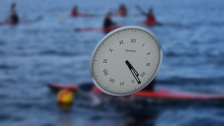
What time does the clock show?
4:23
